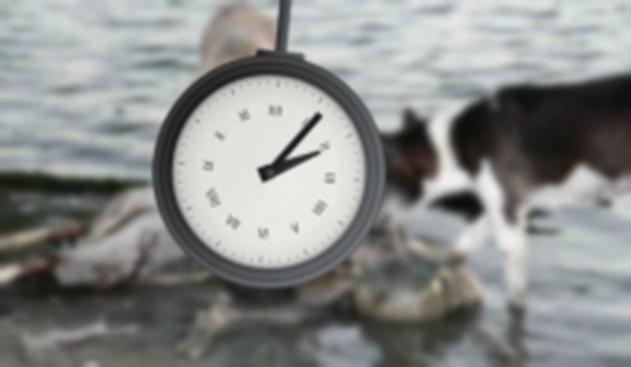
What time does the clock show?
2:06
